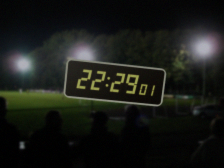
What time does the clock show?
22:29:01
